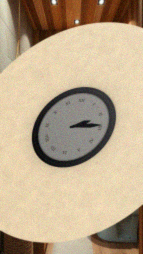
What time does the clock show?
2:14
